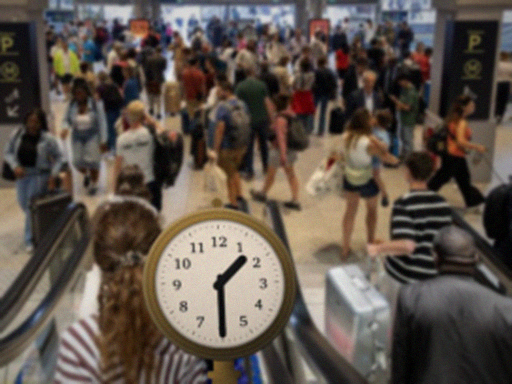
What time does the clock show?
1:30
